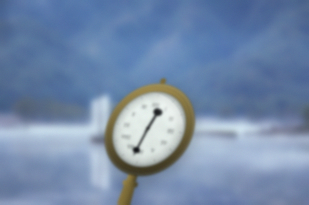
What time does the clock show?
12:32
